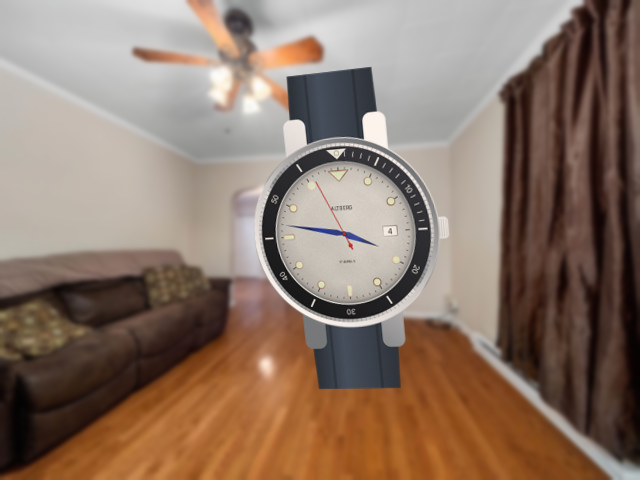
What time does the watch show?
3:46:56
